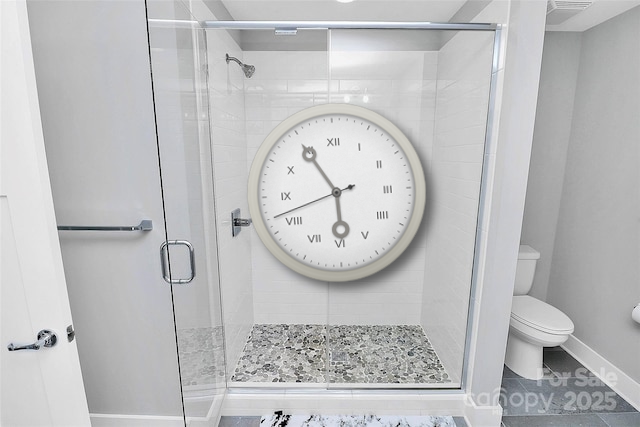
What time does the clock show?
5:54:42
